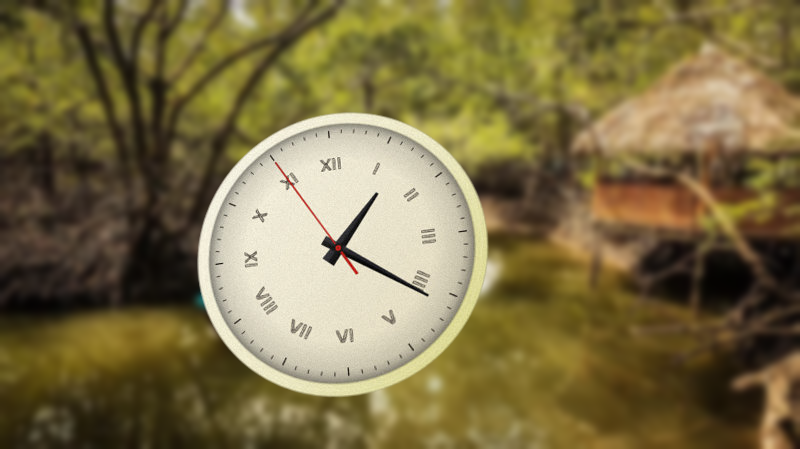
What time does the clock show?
1:20:55
